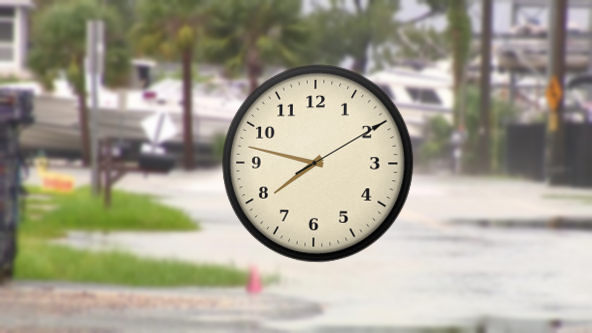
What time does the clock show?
7:47:10
